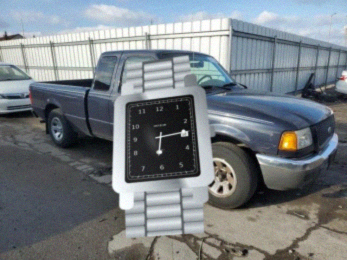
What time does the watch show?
6:14
